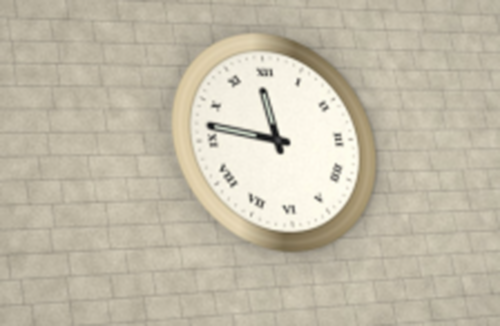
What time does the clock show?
11:47
